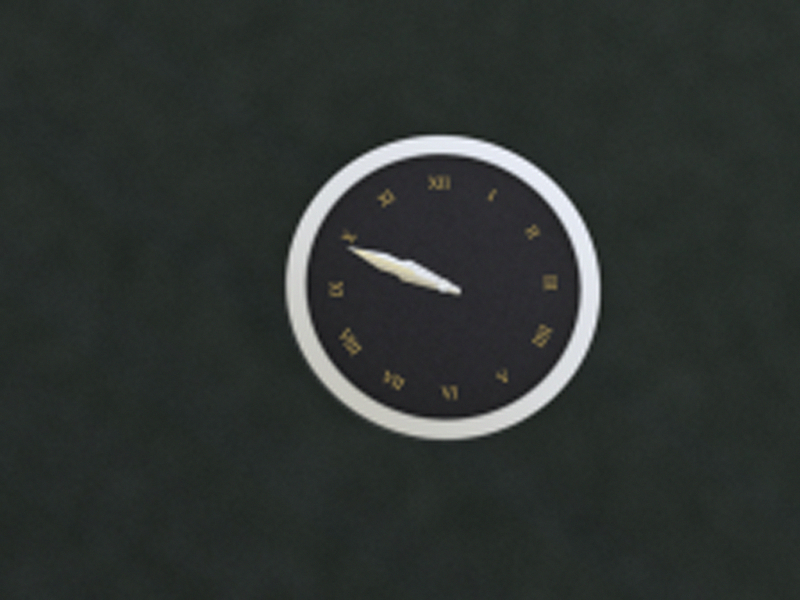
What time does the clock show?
9:49
